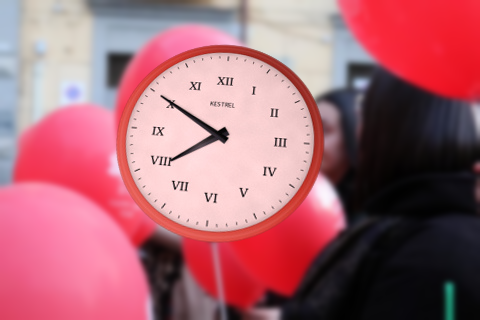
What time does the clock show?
7:50
